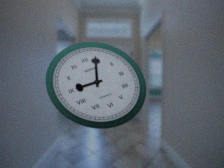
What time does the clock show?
9:04
